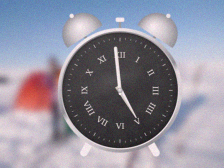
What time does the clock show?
4:59
